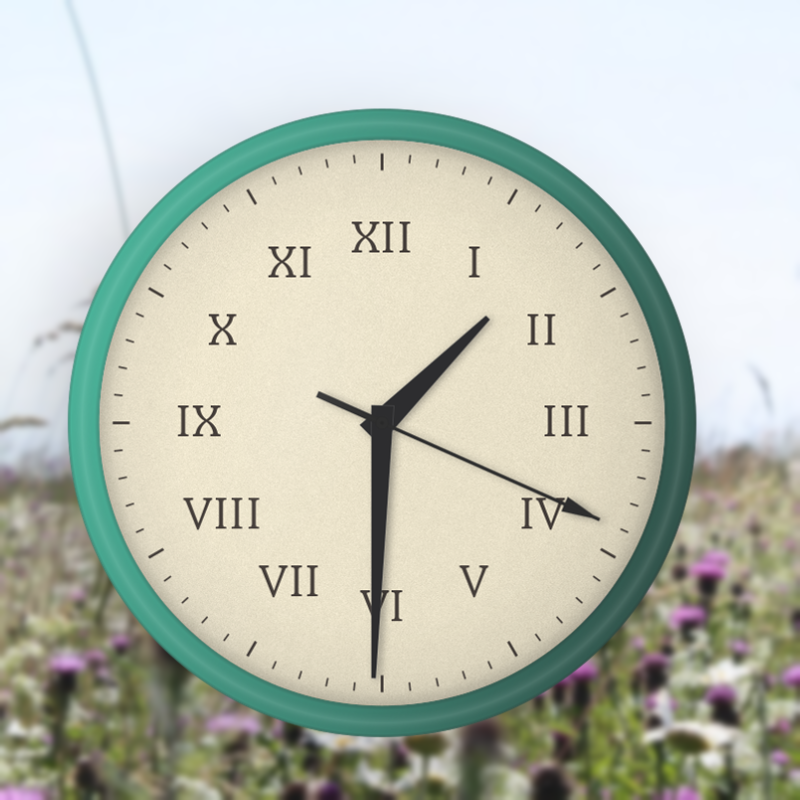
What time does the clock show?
1:30:19
